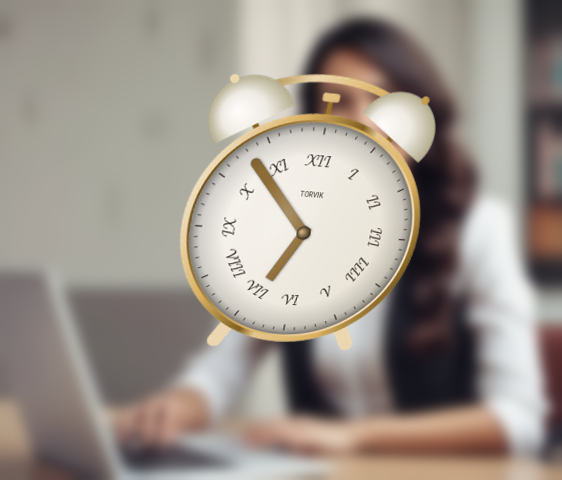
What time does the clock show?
6:53
